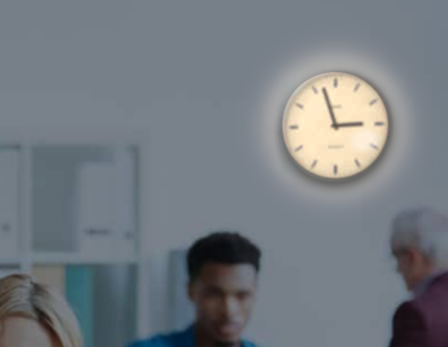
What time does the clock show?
2:57
